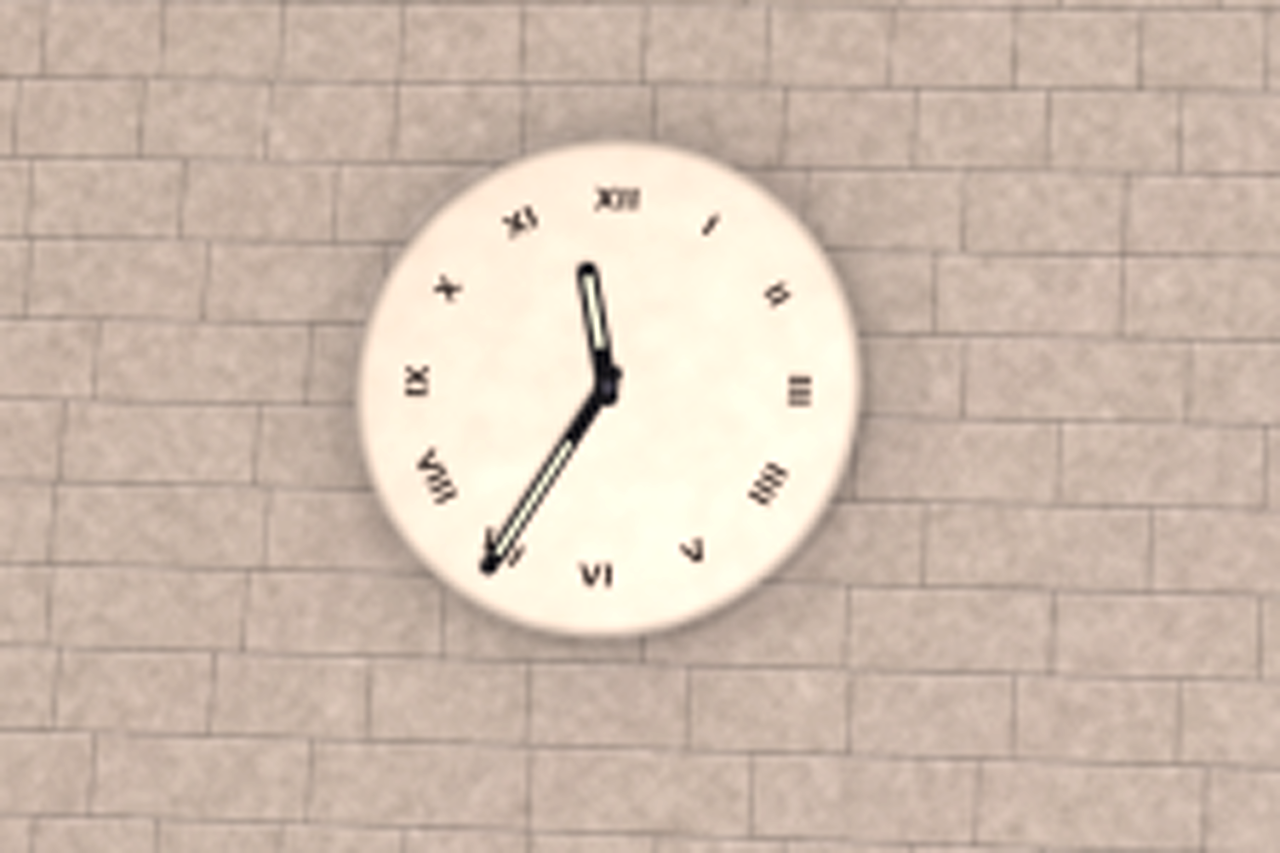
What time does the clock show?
11:35
